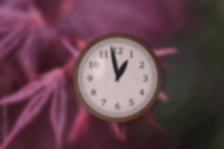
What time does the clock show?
12:58
